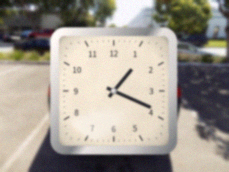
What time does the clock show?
1:19
